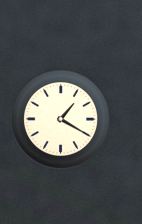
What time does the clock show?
1:20
